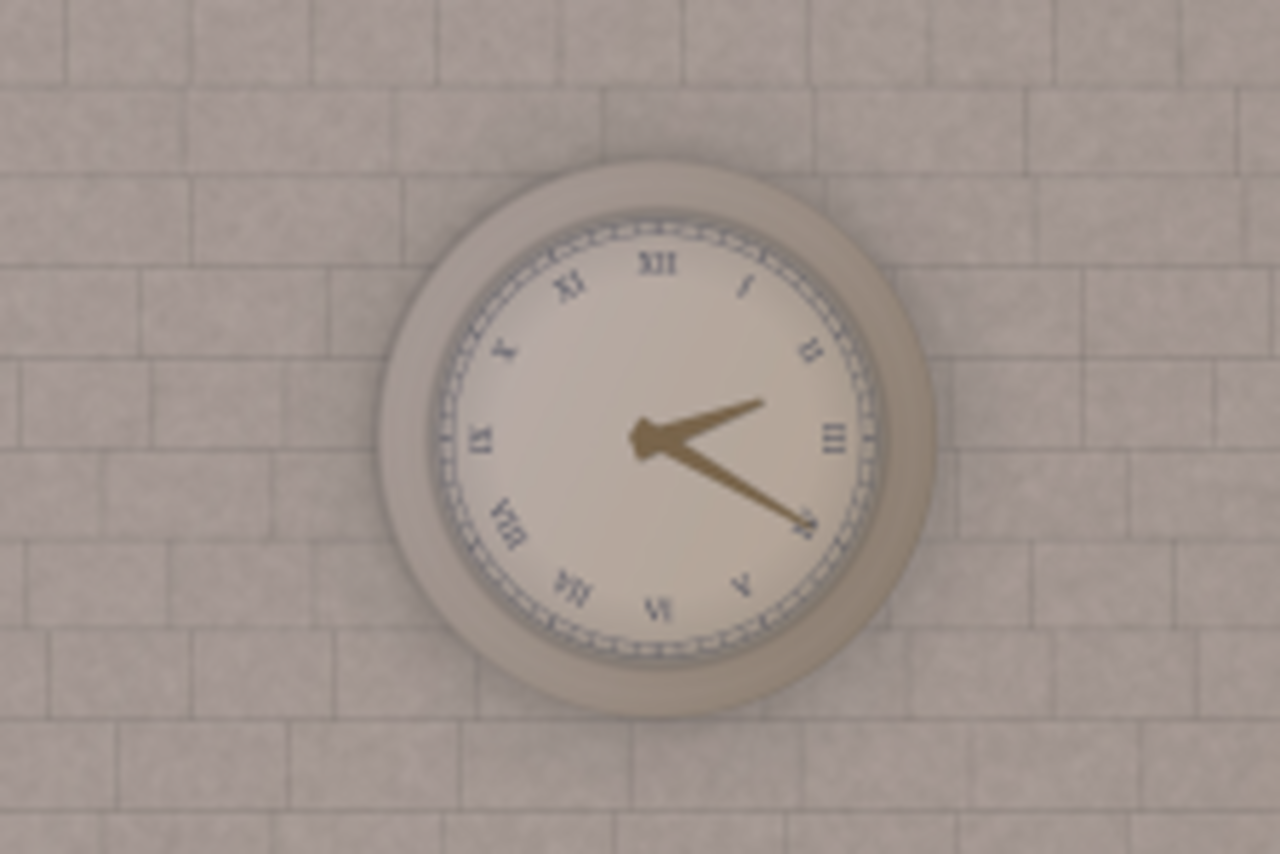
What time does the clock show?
2:20
